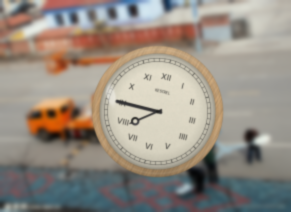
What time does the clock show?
7:45
